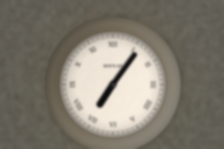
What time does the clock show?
7:06
